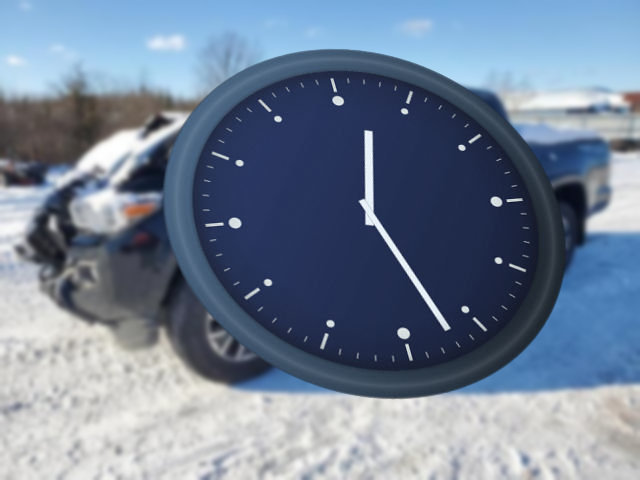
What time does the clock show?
12:27
